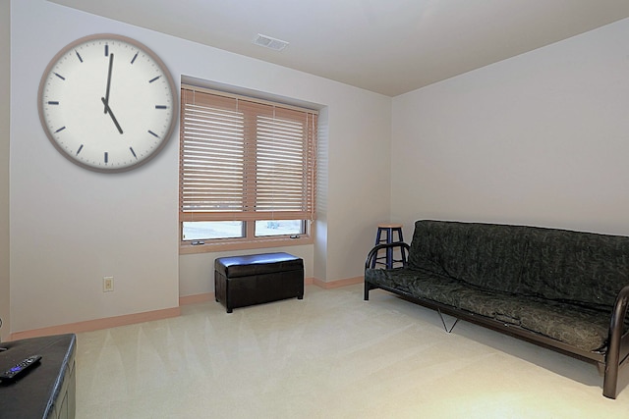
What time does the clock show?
5:01
